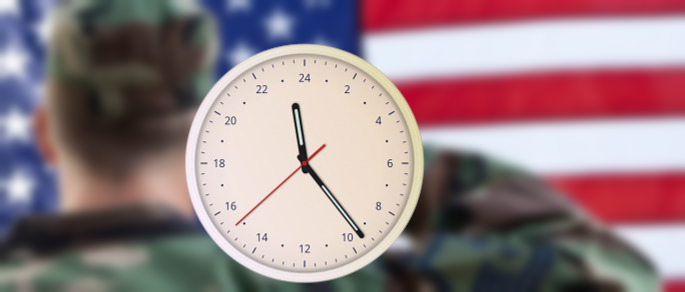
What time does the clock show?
23:23:38
